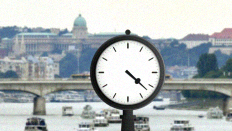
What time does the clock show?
4:22
